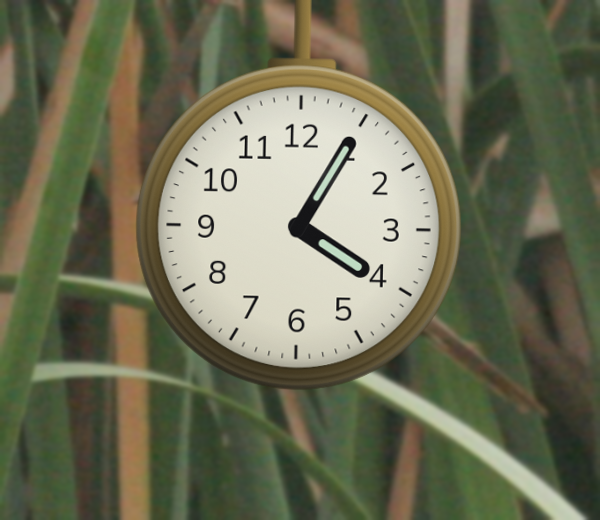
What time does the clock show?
4:05
